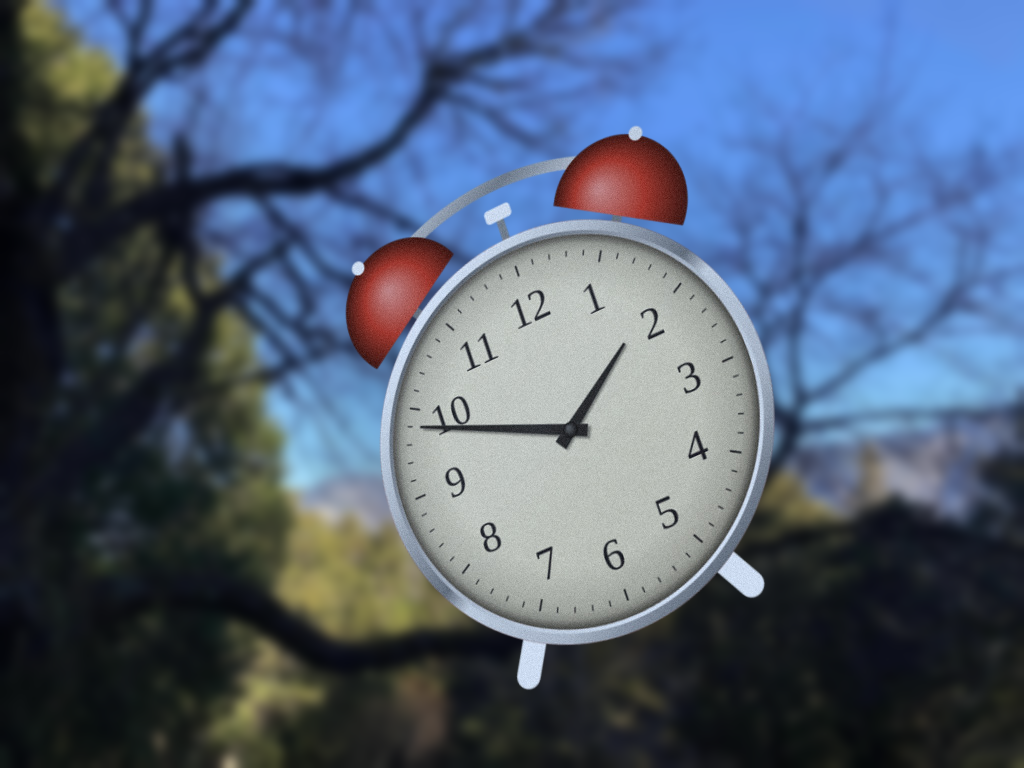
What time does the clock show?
1:49
